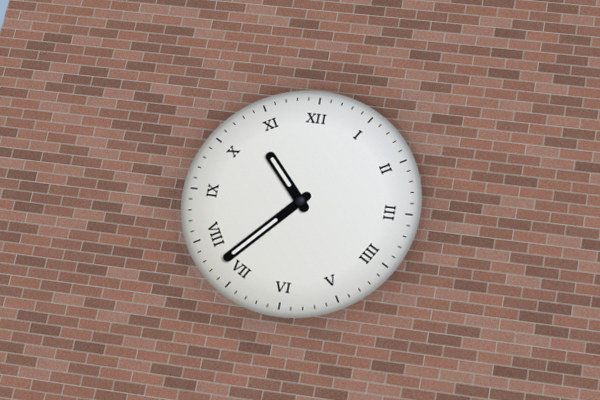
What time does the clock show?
10:37
